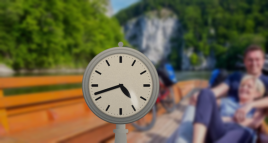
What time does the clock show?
4:42
